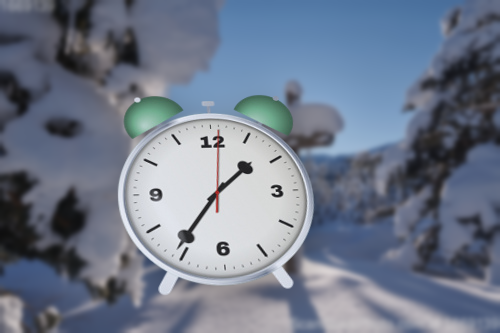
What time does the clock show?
1:36:01
